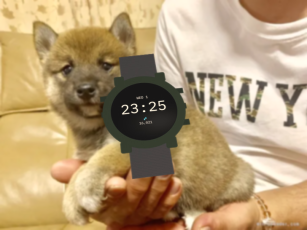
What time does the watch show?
23:25
